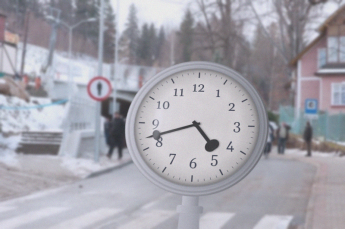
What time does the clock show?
4:42
